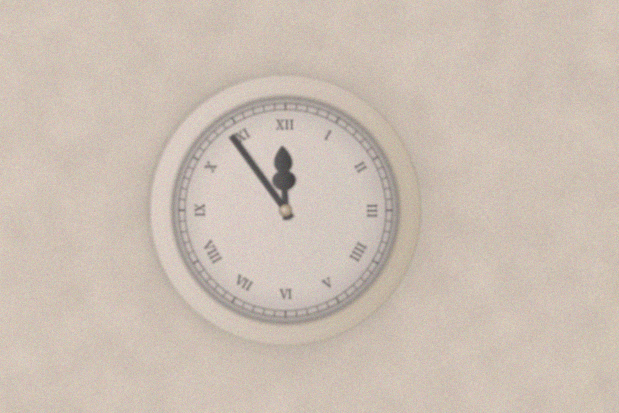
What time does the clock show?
11:54
